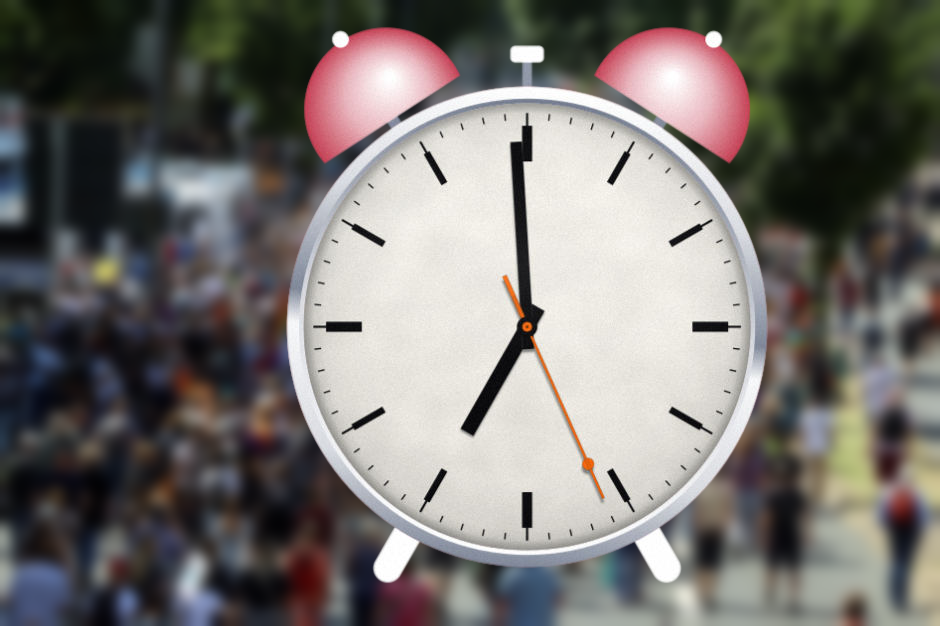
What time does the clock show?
6:59:26
